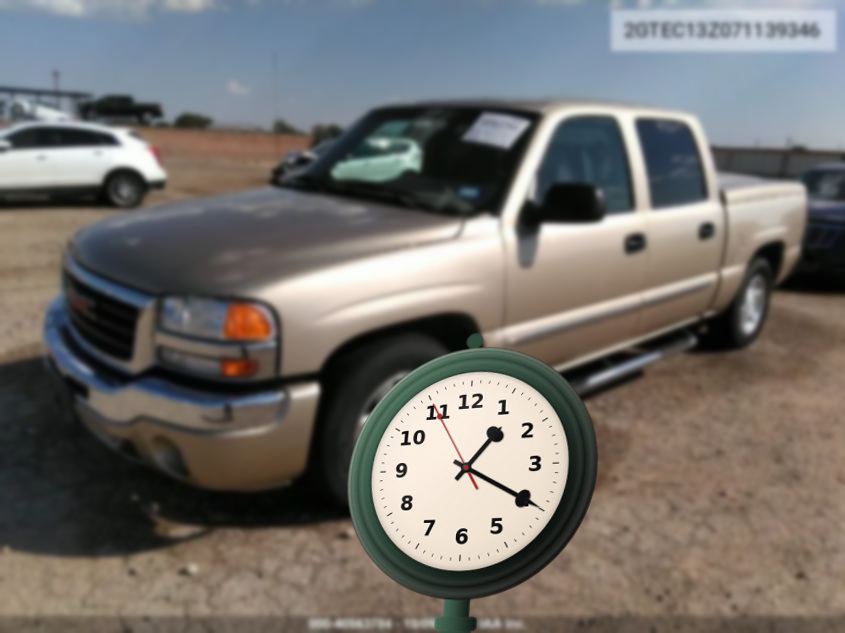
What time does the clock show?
1:19:55
